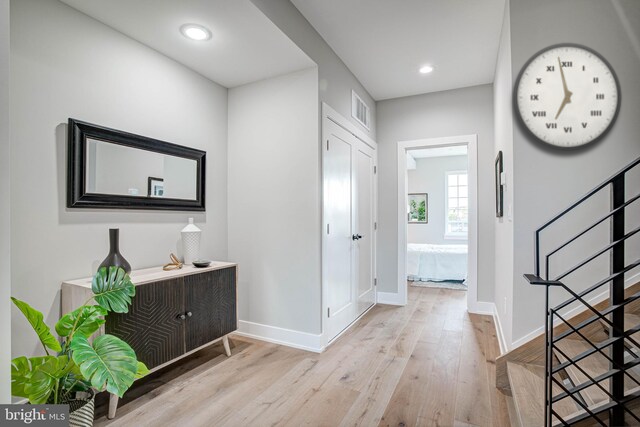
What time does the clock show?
6:58
